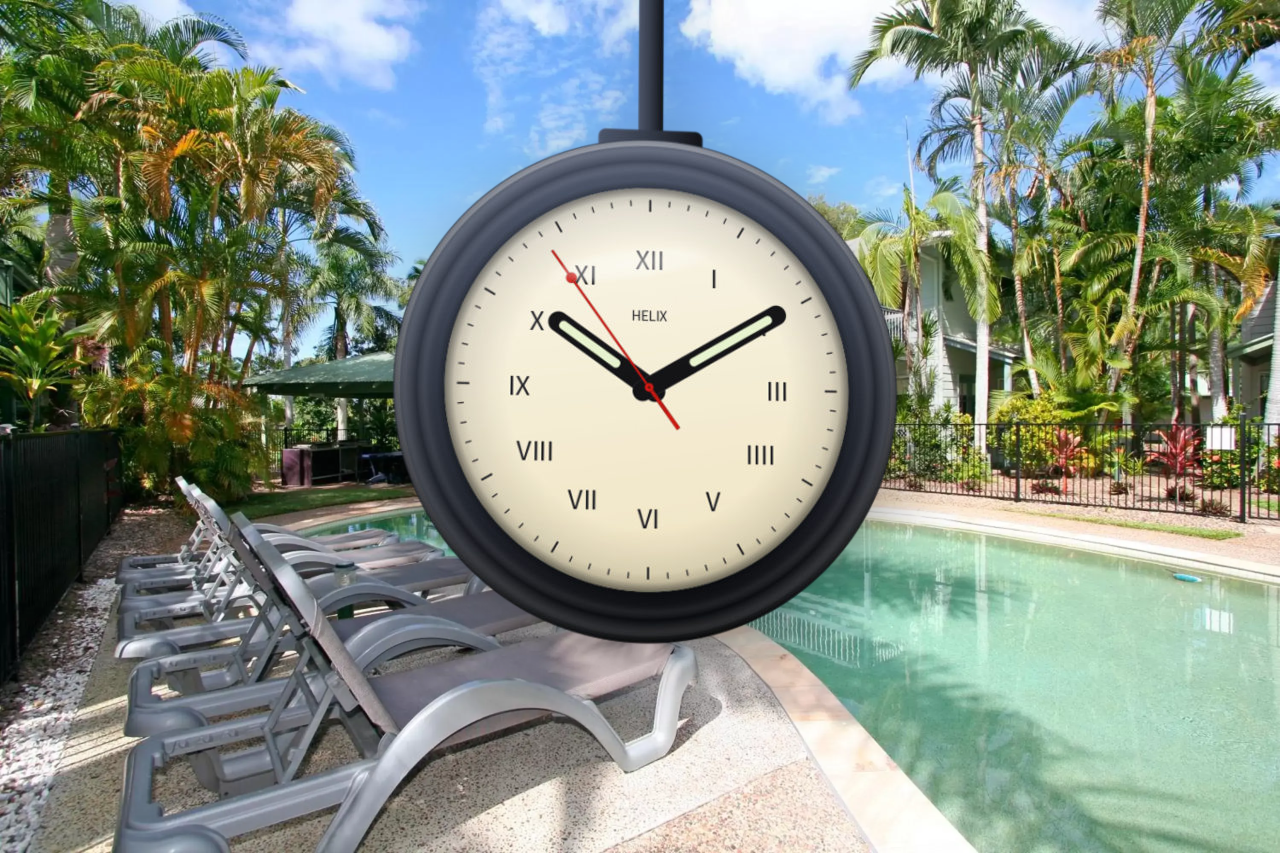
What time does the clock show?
10:09:54
